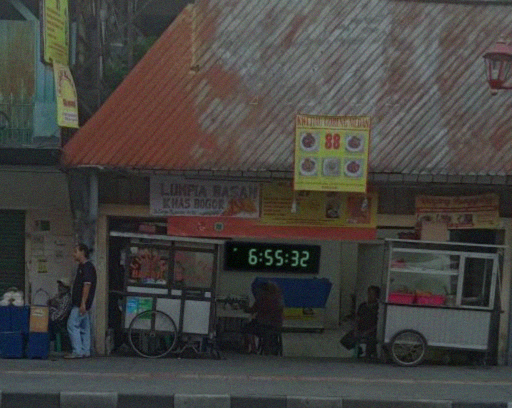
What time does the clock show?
6:55:32
